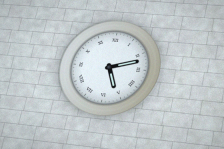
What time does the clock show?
5:12
